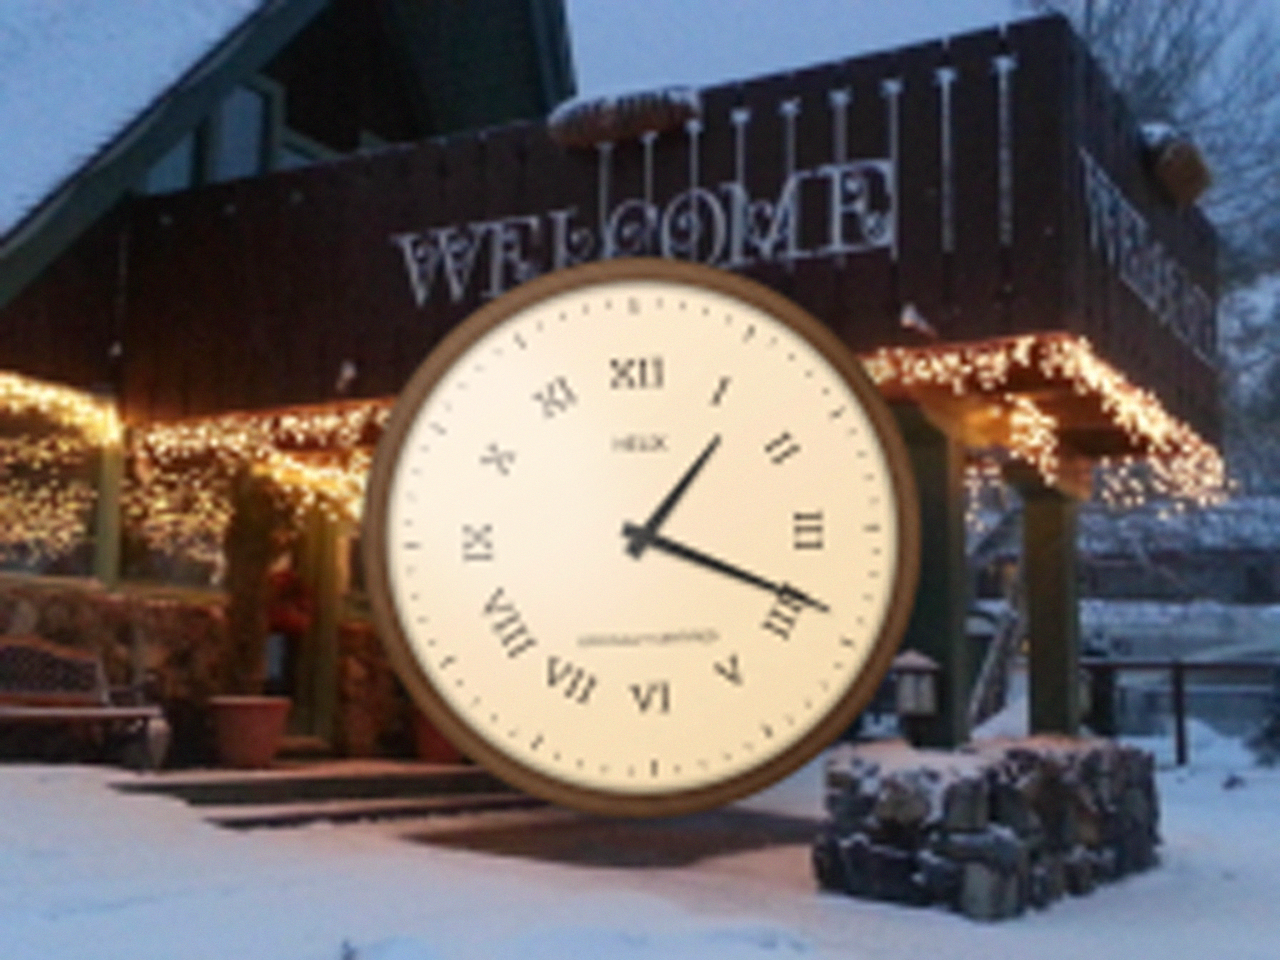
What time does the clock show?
1:19
